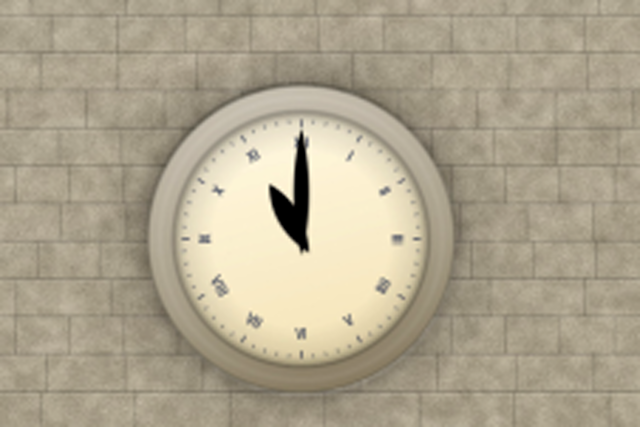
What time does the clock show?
11:00
